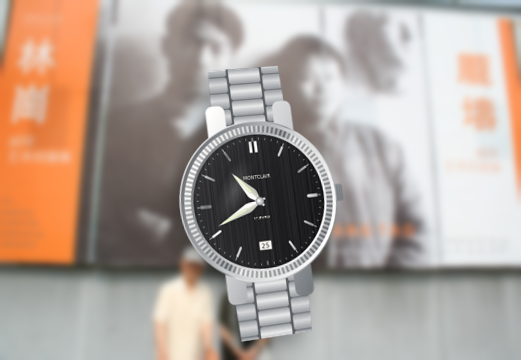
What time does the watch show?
10:41
